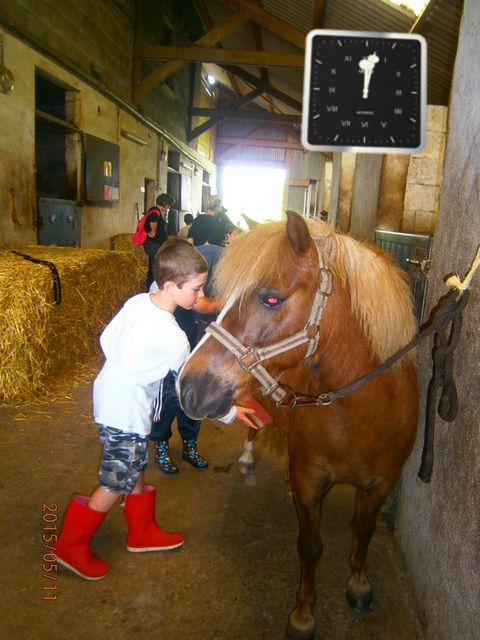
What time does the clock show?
12:02
